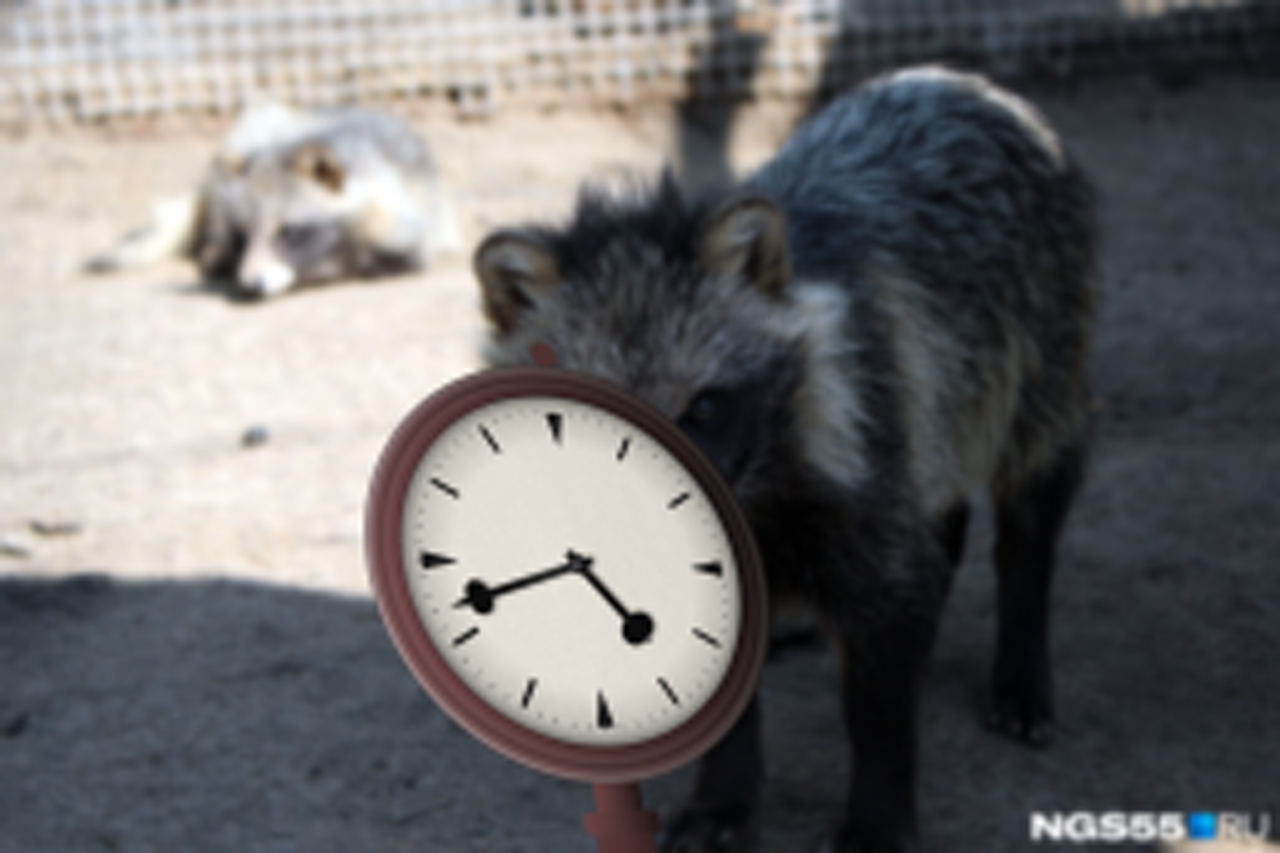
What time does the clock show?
4:42
